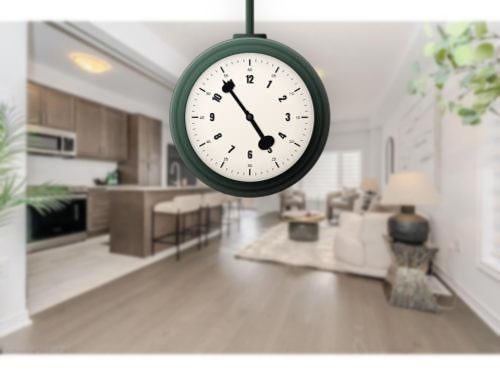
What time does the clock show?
4:54
